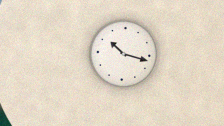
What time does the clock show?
10:17
